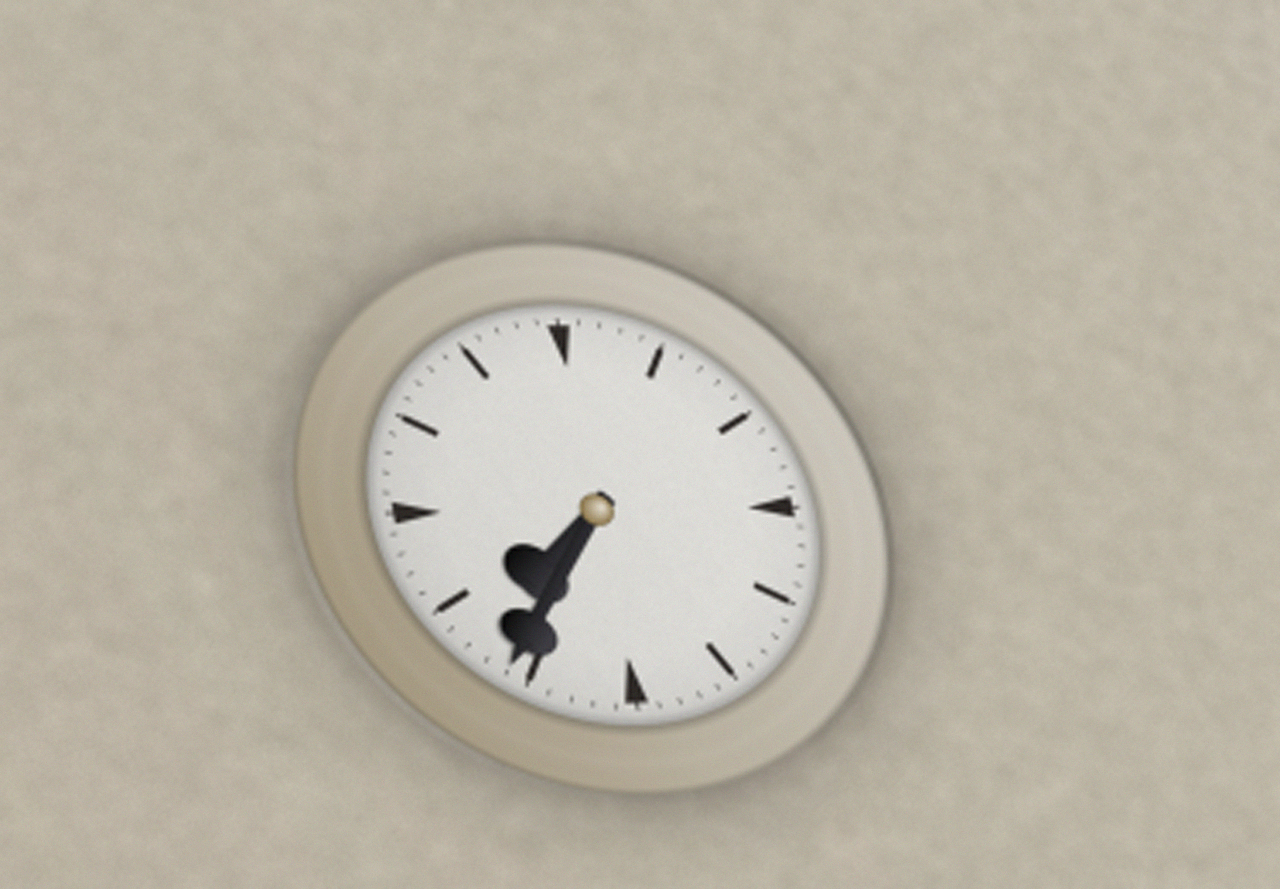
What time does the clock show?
7:36
